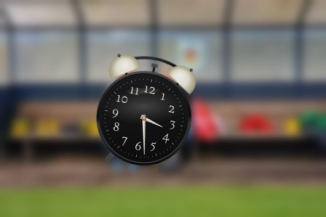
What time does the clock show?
3:28
